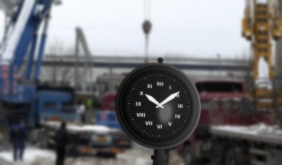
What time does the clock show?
10:09
